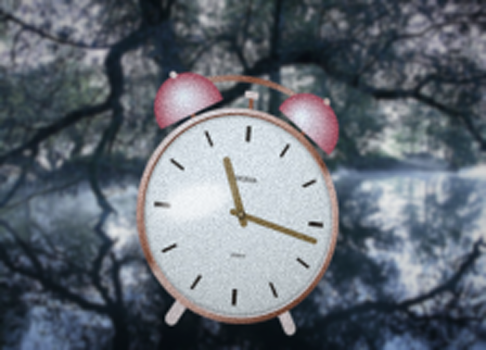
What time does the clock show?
11:17
